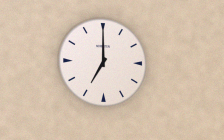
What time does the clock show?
7:00
